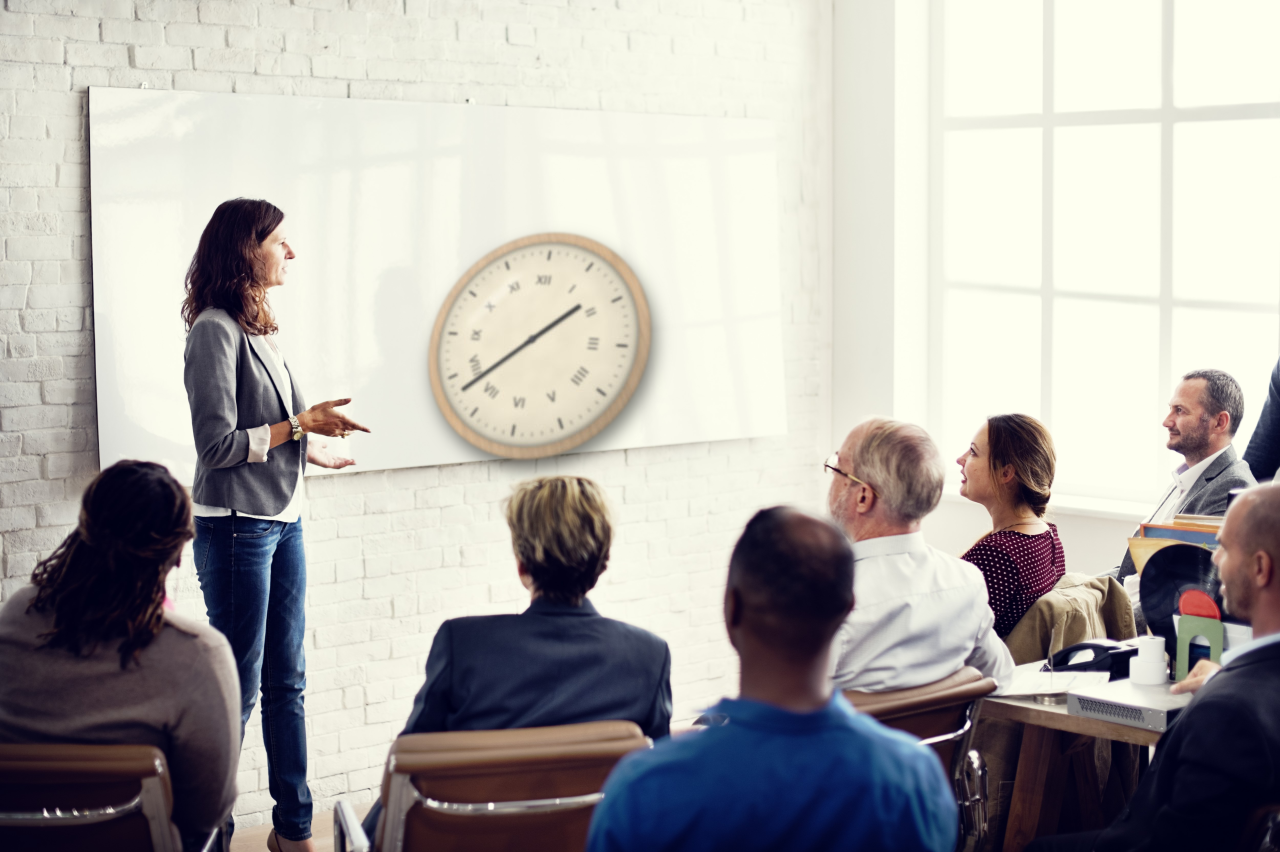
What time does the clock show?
1:38
